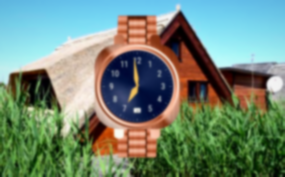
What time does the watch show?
6:59
